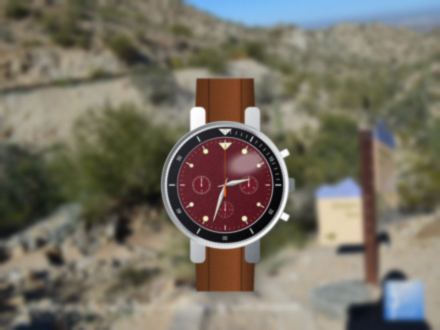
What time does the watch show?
2:33
